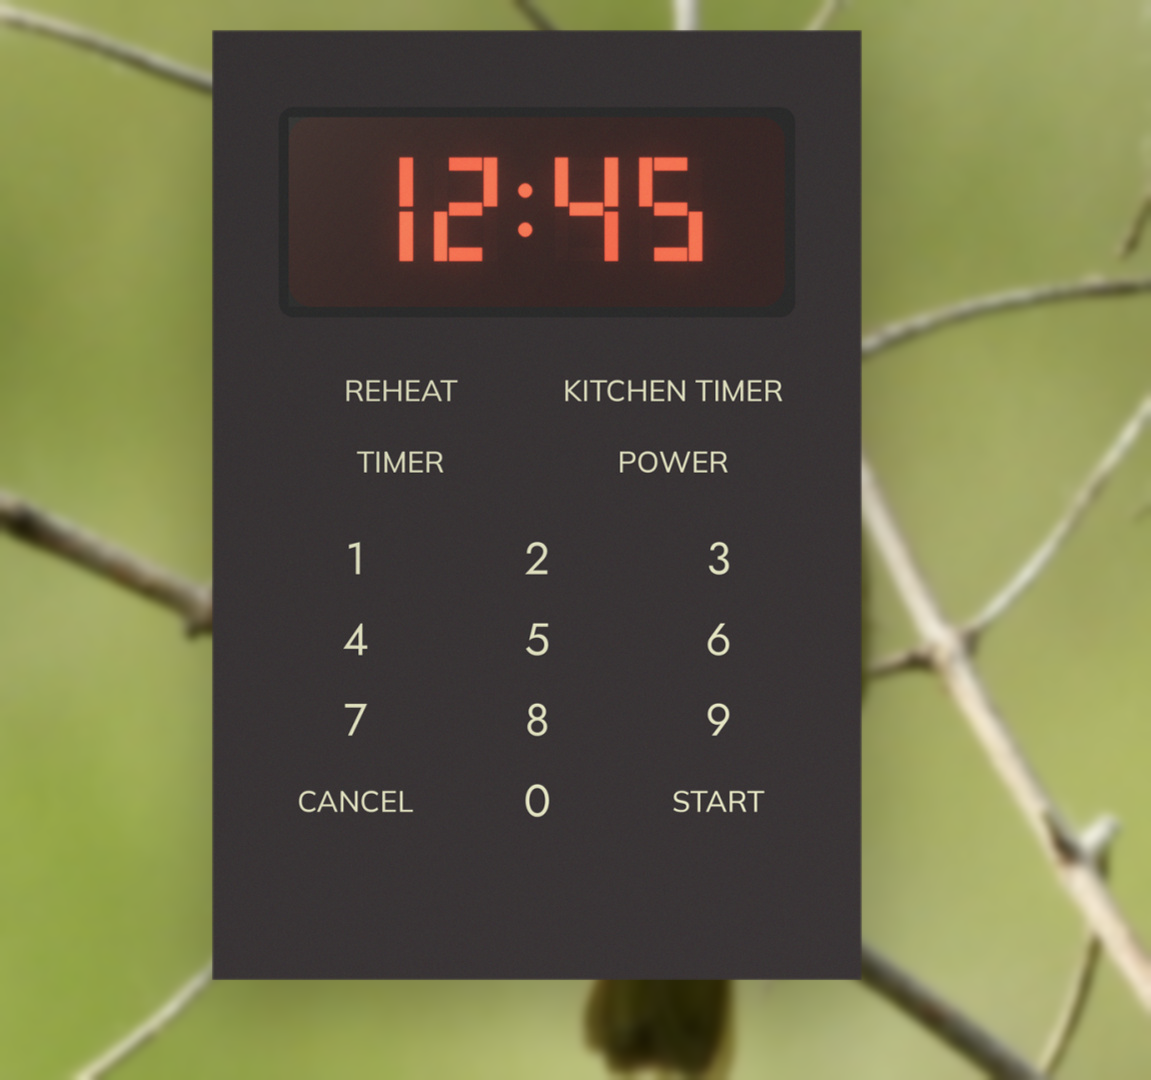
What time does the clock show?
12:45
